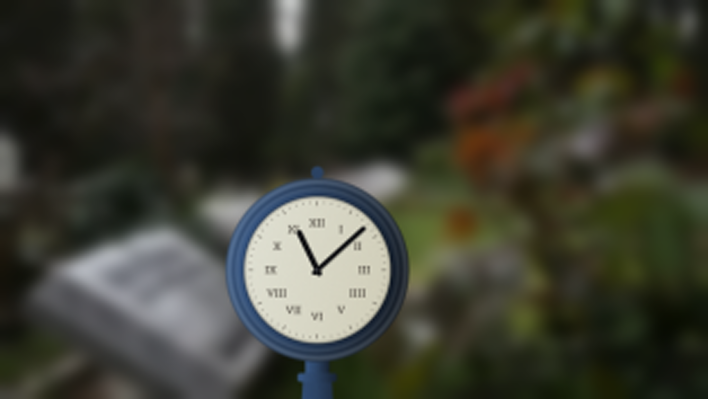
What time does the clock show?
11:08
